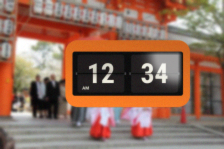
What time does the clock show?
12:34
